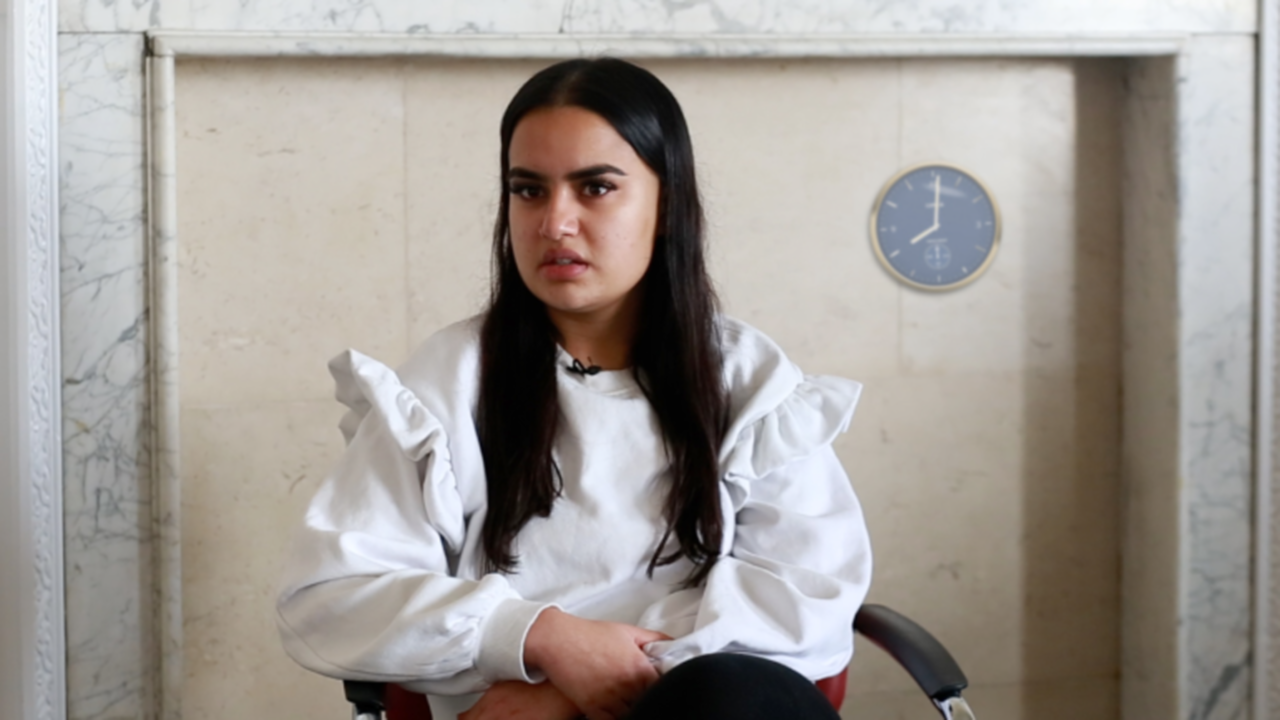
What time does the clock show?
8:01
